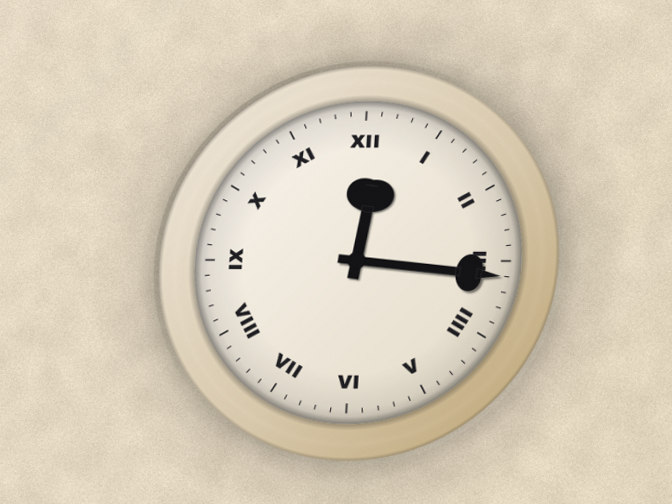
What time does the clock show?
12:16
